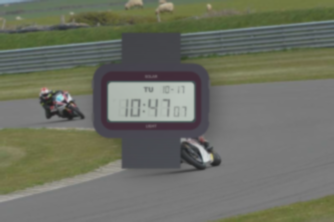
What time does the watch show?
10:47:07
